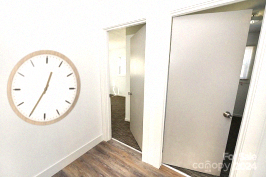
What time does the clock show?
12:35
